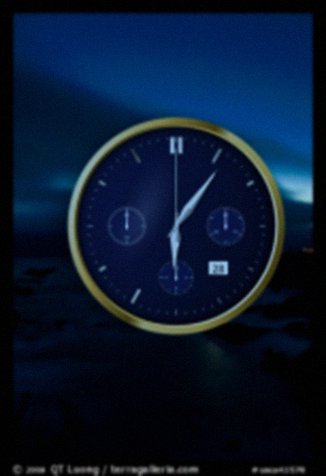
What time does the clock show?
6:06
